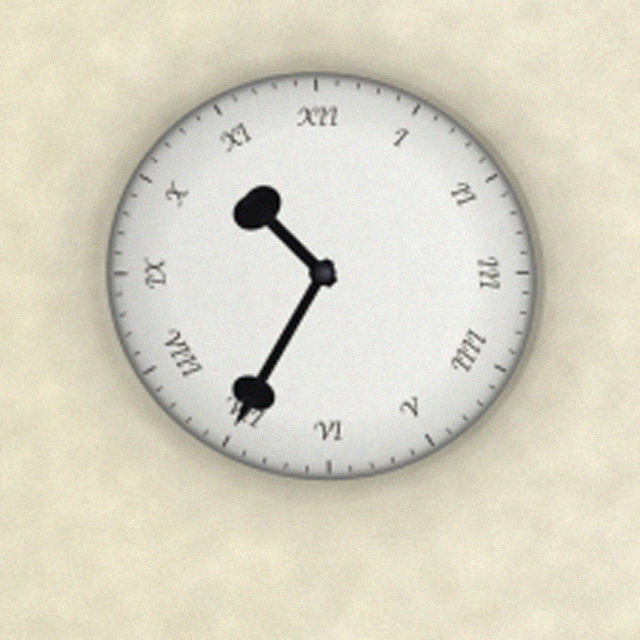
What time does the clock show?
10:35
